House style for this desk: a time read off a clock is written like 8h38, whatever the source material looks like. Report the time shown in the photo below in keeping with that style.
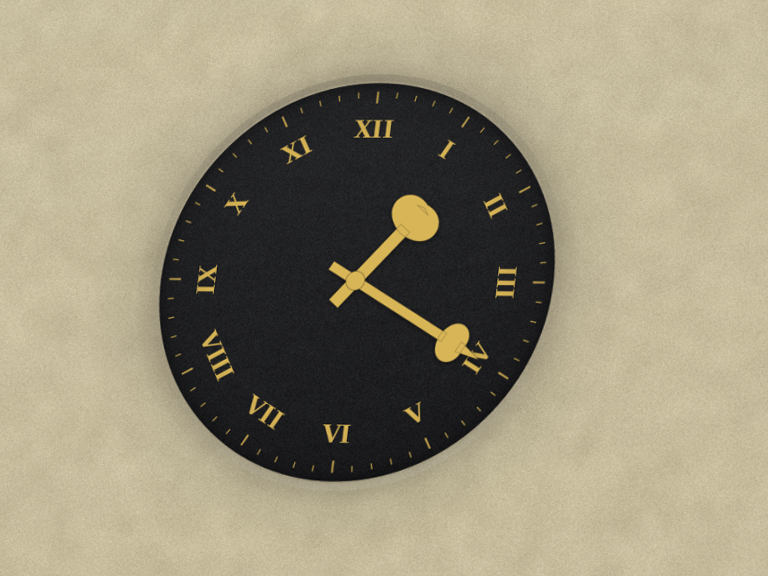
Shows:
1h20
